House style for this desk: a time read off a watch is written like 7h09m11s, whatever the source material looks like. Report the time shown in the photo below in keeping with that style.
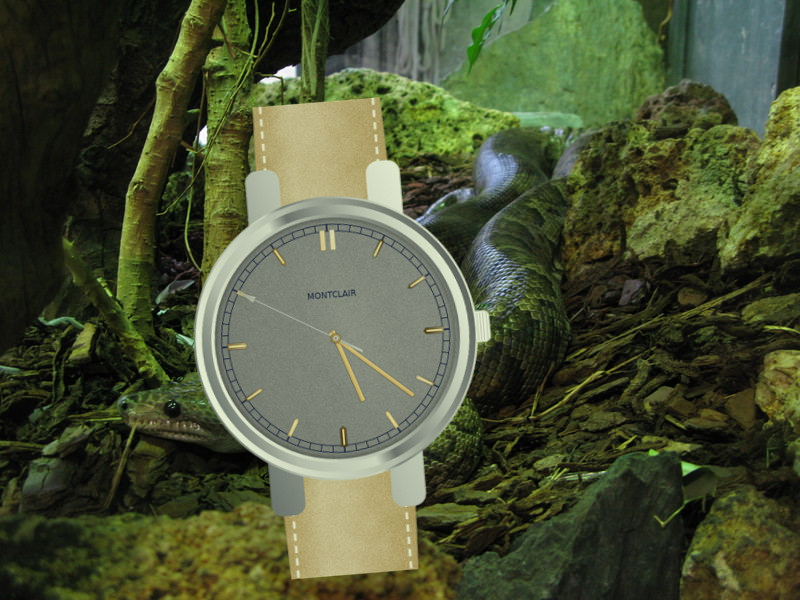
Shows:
5h21m50s
